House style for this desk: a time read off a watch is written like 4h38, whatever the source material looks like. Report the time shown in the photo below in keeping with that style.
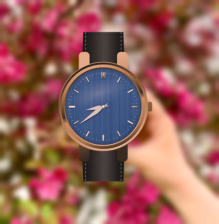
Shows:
8h39
